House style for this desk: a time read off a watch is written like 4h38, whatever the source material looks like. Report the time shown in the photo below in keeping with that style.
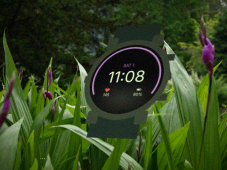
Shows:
11h08
